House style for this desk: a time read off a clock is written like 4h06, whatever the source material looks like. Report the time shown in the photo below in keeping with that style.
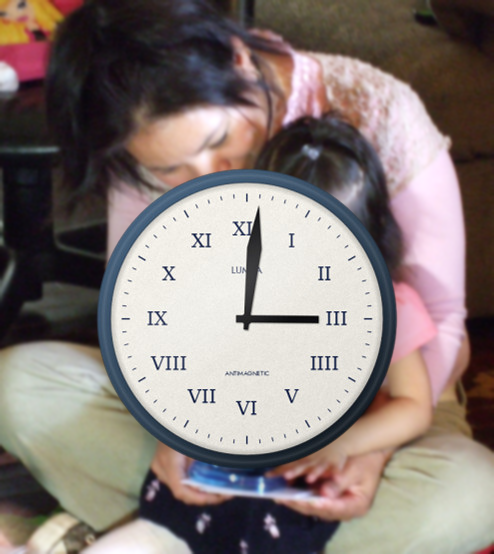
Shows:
3h01
